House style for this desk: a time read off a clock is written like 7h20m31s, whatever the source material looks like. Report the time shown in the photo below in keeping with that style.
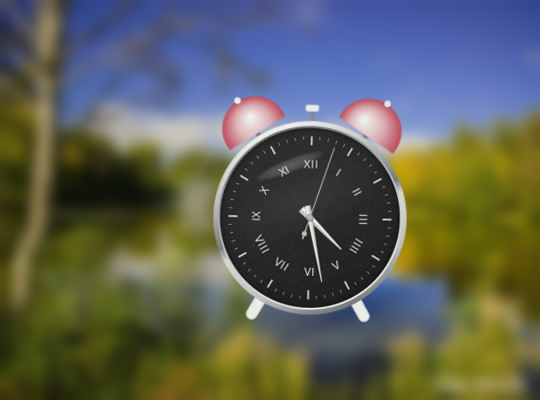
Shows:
4h28m03s
